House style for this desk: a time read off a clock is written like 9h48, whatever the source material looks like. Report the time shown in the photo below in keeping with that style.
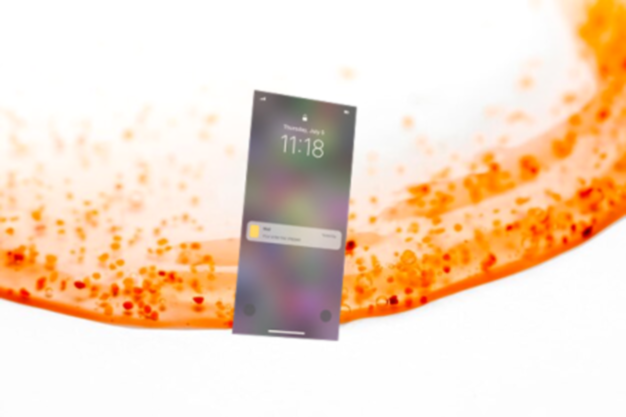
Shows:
11h18
